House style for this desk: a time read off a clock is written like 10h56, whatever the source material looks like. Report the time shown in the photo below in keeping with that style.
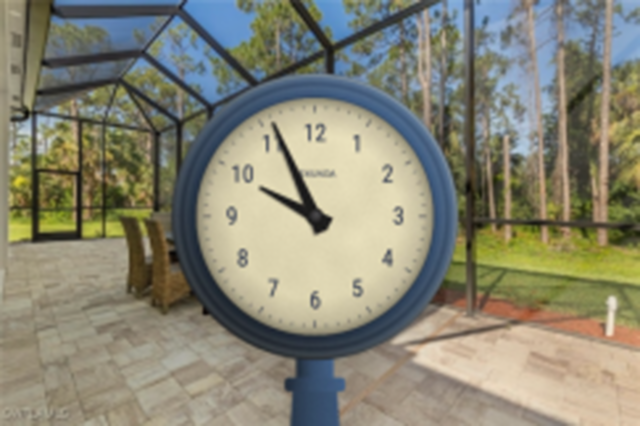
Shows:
9h56
